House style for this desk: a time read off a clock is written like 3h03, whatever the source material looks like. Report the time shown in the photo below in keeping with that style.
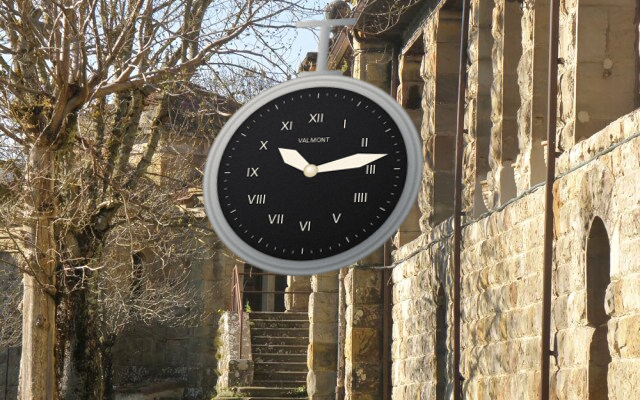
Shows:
10h13
